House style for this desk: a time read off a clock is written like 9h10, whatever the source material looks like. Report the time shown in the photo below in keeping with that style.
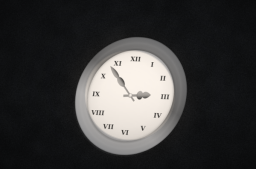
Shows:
2h53
